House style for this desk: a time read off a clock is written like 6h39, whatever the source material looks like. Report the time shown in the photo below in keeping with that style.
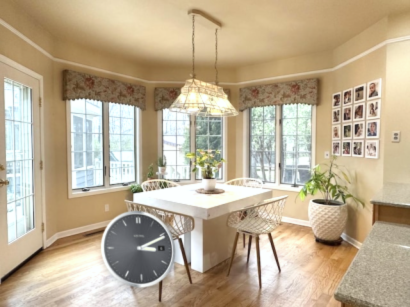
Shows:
3h11
